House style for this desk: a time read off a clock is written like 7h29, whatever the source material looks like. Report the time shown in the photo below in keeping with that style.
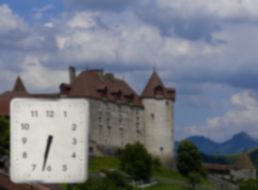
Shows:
6h32
